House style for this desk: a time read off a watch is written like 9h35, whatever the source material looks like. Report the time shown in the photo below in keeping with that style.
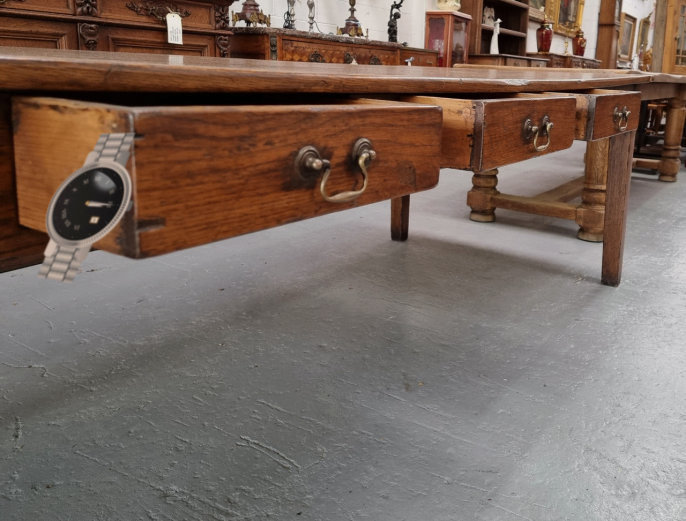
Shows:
3h15
